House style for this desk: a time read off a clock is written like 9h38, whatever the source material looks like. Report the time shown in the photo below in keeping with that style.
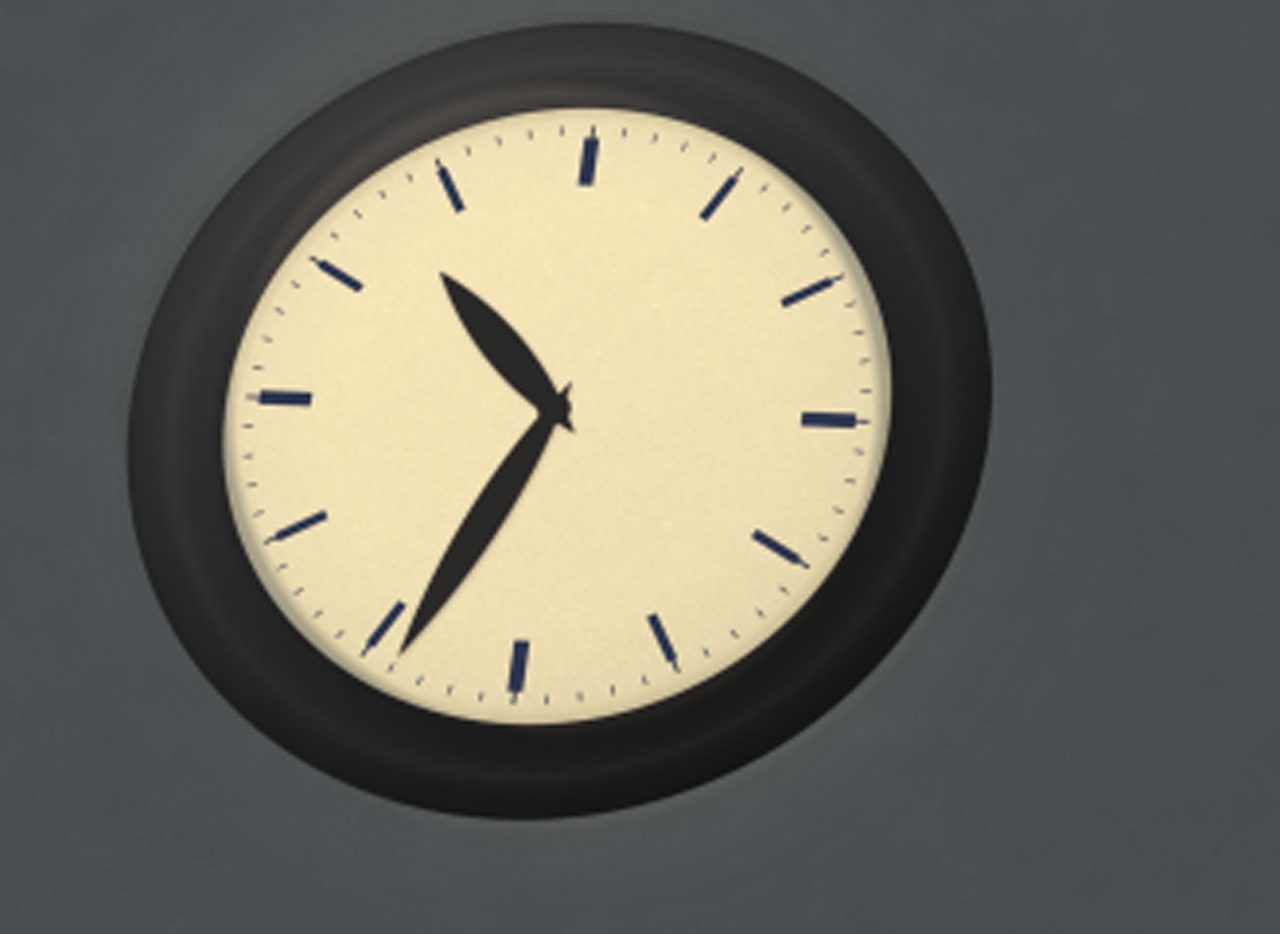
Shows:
10h34
